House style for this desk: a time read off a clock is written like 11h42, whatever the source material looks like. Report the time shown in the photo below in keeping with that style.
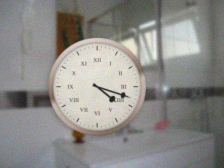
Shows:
4h18
